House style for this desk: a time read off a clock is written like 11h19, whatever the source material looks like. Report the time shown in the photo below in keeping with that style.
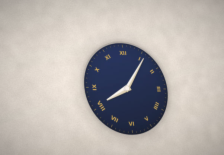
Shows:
8h06
